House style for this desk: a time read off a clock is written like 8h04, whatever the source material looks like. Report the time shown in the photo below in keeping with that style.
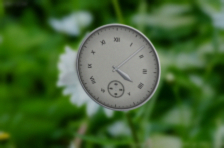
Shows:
4h08
